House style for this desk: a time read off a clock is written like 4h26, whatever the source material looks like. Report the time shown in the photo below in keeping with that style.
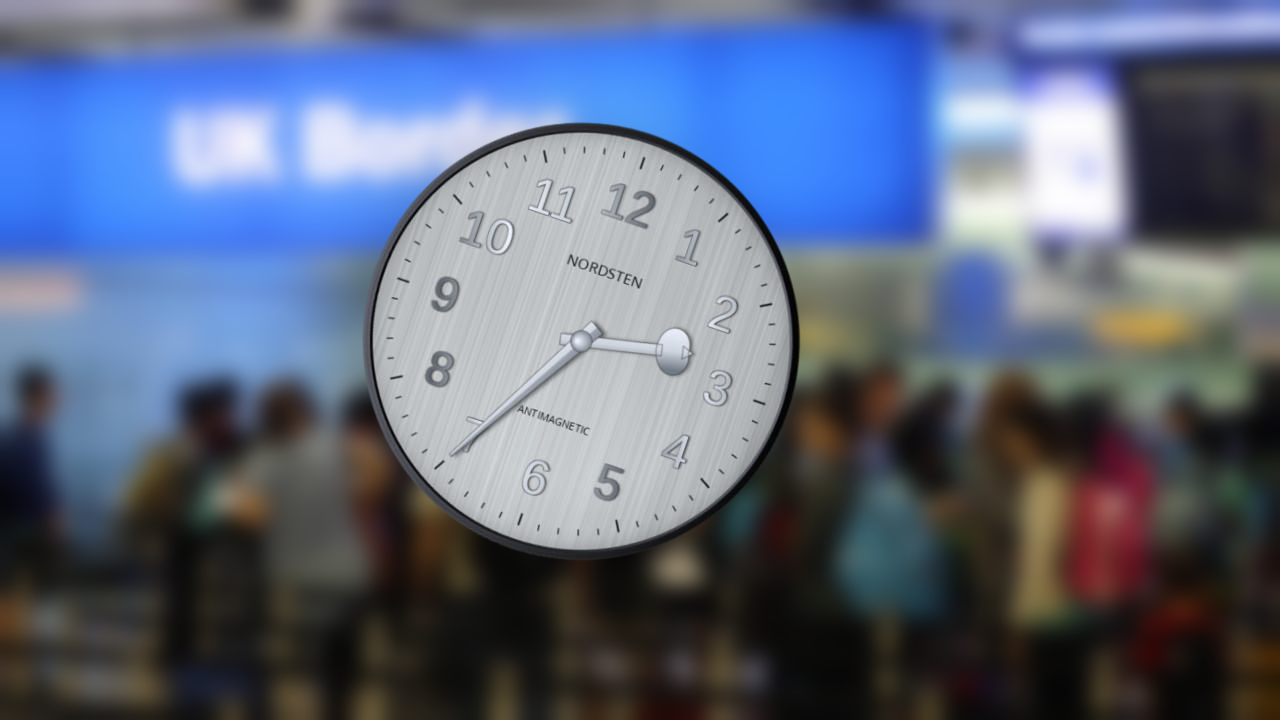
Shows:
2h35
